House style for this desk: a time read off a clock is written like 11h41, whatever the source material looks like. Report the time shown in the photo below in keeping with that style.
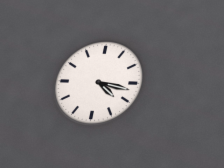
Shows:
4h17
